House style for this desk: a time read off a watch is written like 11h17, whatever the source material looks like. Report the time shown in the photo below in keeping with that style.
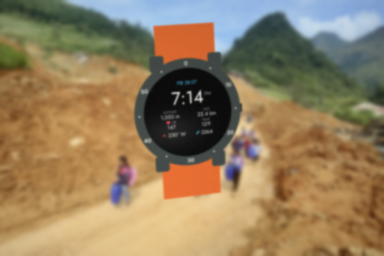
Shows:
7h14
